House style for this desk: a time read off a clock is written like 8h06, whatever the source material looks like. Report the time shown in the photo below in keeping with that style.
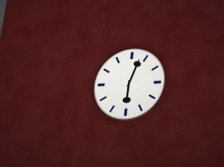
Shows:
6h03
